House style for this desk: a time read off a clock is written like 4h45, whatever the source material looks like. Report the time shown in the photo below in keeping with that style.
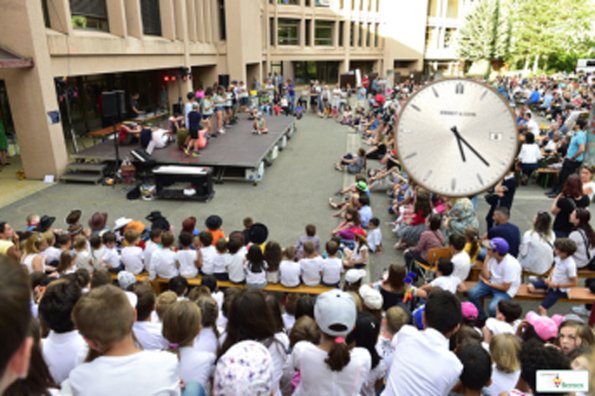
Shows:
5h22
